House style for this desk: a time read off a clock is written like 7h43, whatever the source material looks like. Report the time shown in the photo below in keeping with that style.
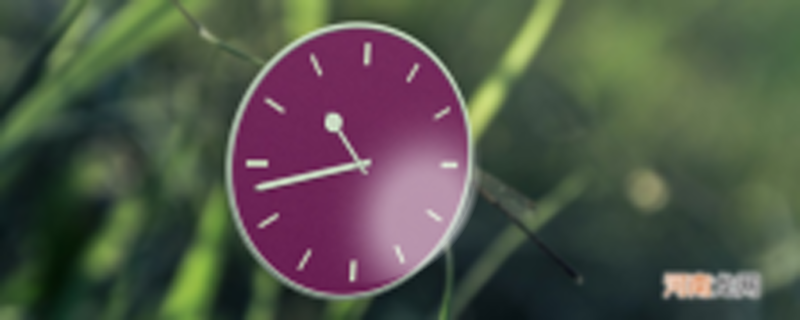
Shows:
10h43
